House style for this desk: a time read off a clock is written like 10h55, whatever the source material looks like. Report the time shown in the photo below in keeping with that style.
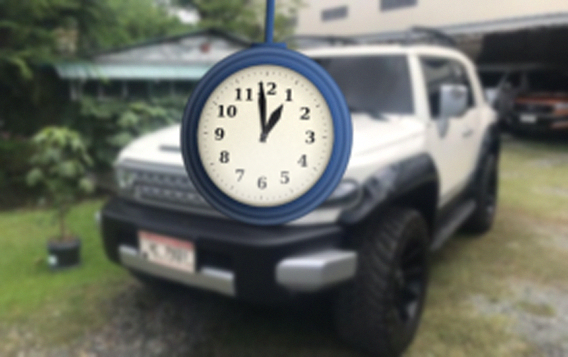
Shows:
12h59
